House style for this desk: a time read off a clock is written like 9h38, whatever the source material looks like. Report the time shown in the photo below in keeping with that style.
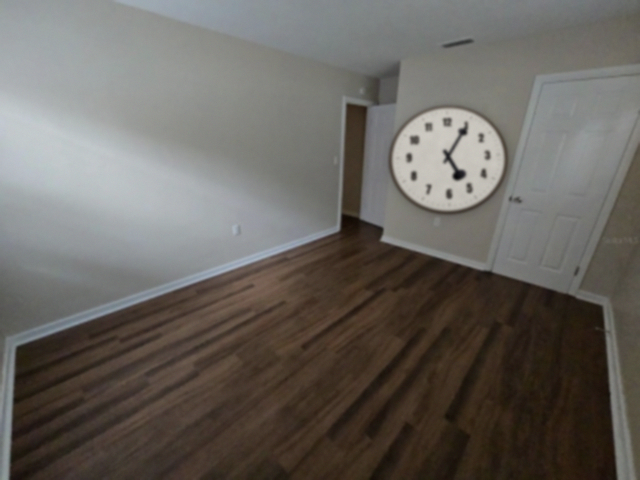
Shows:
5h05
